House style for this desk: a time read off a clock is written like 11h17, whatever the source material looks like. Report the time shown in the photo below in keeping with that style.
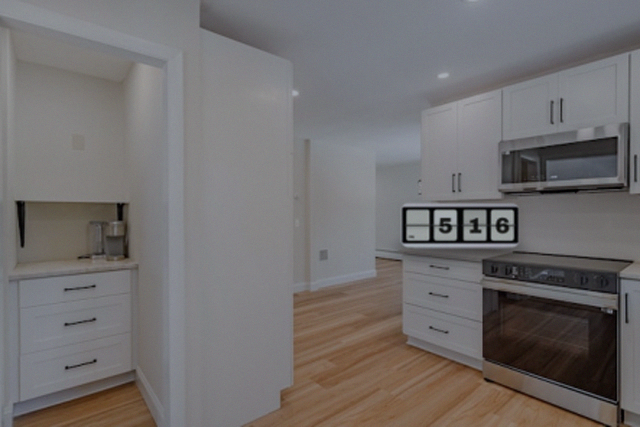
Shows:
5h16
